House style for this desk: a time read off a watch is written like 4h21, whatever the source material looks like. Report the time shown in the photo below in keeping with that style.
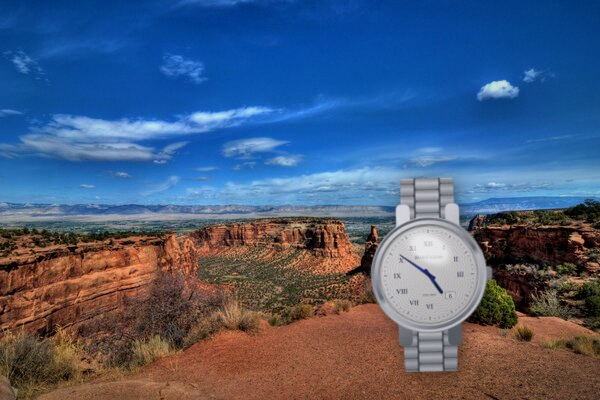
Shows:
4h51
